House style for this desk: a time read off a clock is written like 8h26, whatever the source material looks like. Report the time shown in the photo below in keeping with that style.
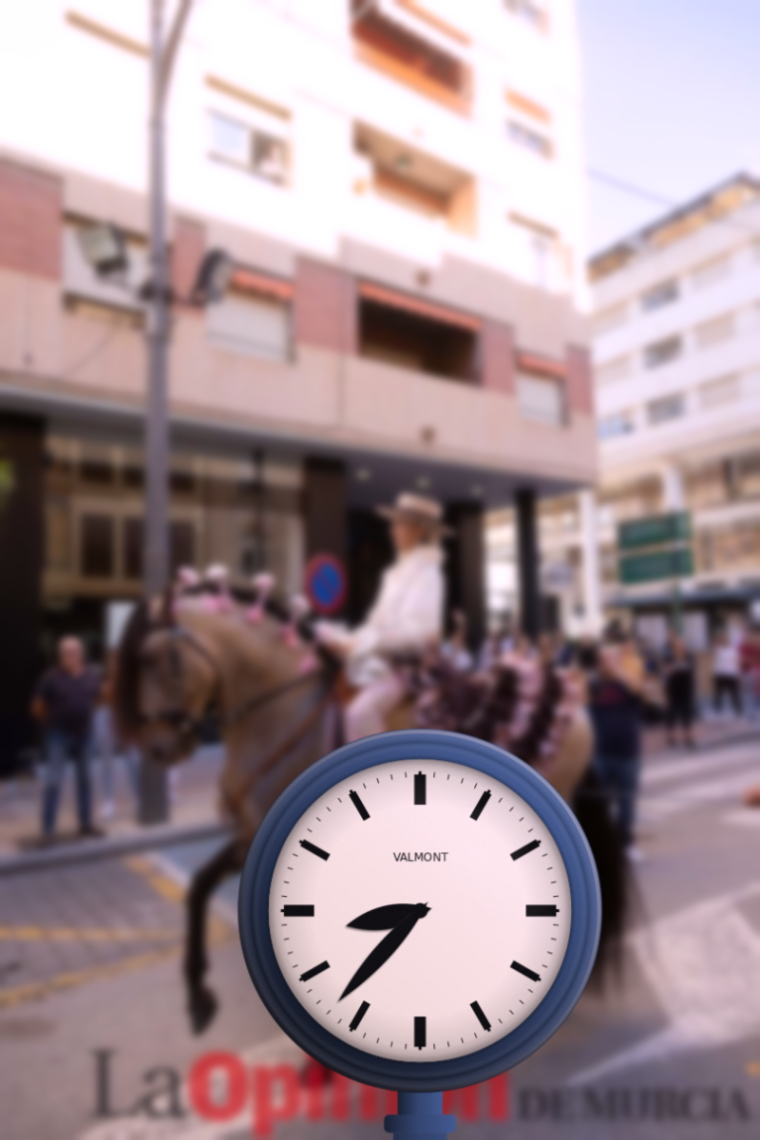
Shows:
8h37
